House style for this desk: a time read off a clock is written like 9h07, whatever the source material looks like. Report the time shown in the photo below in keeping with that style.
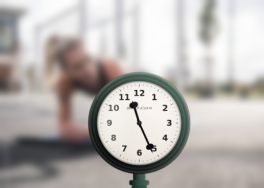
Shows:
11h26
